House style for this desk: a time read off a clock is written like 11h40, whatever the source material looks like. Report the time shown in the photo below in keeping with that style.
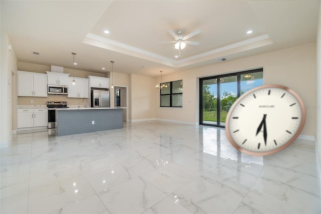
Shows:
6h28
